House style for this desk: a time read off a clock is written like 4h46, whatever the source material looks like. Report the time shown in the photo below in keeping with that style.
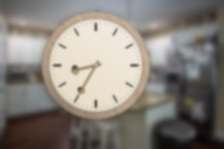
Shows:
8h35
